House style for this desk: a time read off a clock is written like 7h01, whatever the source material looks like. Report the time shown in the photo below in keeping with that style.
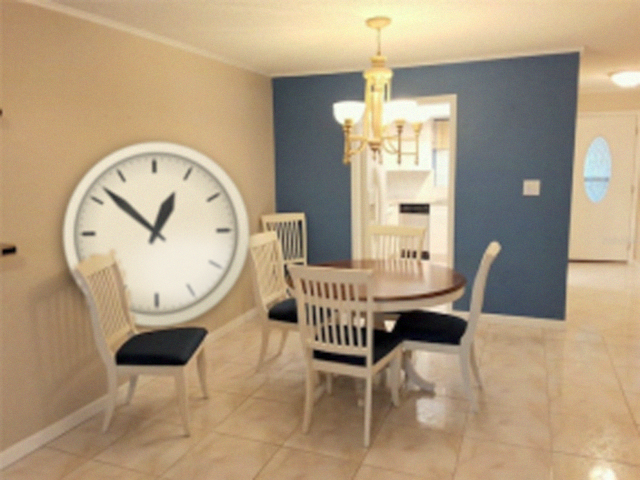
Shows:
12h52
